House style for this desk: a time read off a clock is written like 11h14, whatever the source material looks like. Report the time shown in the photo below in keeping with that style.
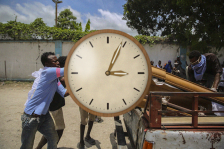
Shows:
3h04
